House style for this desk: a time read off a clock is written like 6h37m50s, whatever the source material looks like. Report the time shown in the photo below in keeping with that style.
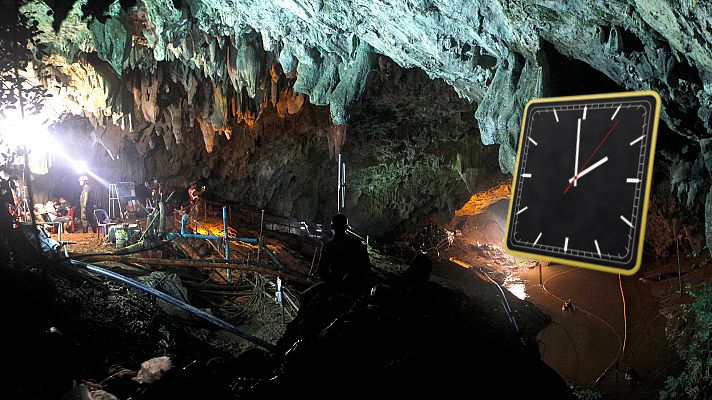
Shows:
1h59m06s
